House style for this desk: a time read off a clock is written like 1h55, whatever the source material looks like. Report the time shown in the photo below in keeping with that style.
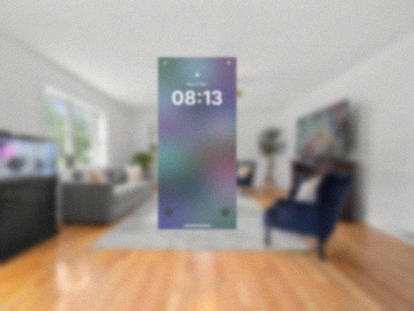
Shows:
8h13
